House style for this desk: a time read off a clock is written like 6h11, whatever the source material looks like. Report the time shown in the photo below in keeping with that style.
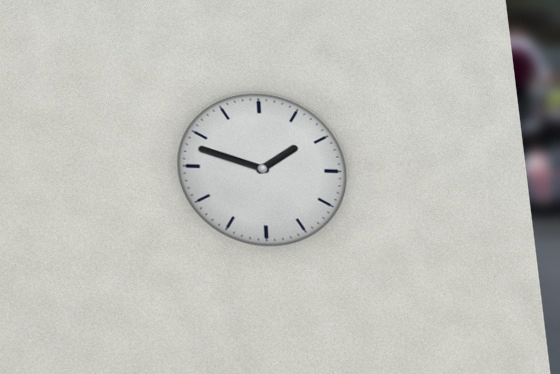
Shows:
1h48
